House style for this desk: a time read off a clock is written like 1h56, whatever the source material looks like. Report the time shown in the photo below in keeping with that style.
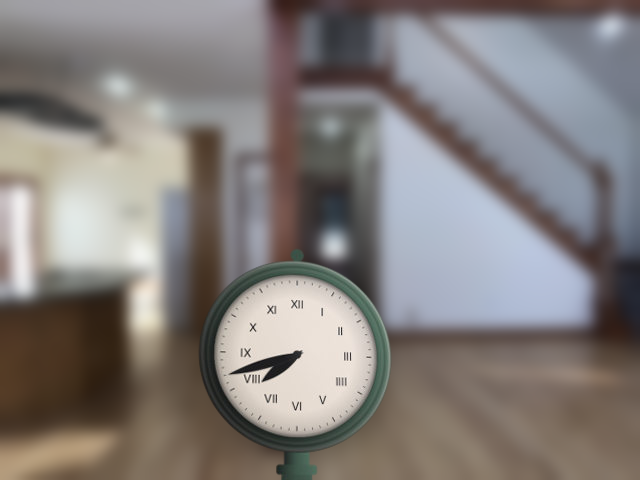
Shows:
7h42
